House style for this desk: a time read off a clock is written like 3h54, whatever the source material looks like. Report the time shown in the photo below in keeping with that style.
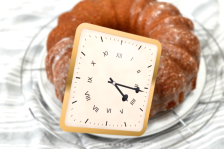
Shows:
4h16
